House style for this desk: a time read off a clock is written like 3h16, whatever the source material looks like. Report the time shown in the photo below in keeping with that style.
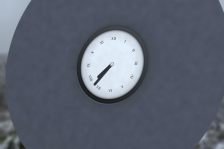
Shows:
7h37
